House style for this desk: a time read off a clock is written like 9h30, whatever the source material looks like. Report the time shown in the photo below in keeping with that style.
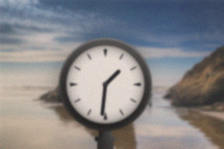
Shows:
1h31
